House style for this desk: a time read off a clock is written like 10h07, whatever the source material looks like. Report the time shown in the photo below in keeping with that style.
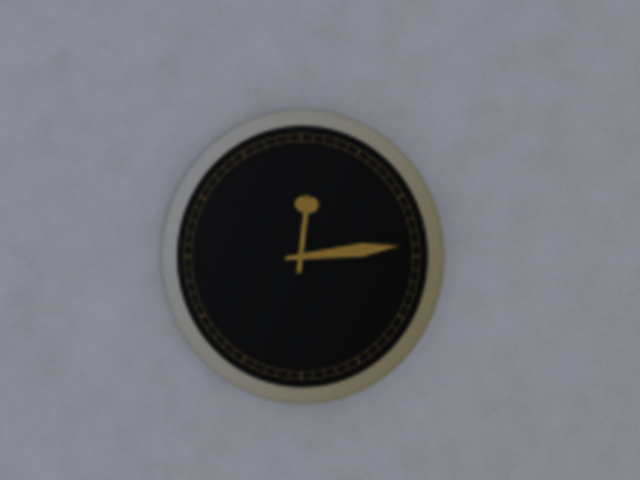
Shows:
12h14
